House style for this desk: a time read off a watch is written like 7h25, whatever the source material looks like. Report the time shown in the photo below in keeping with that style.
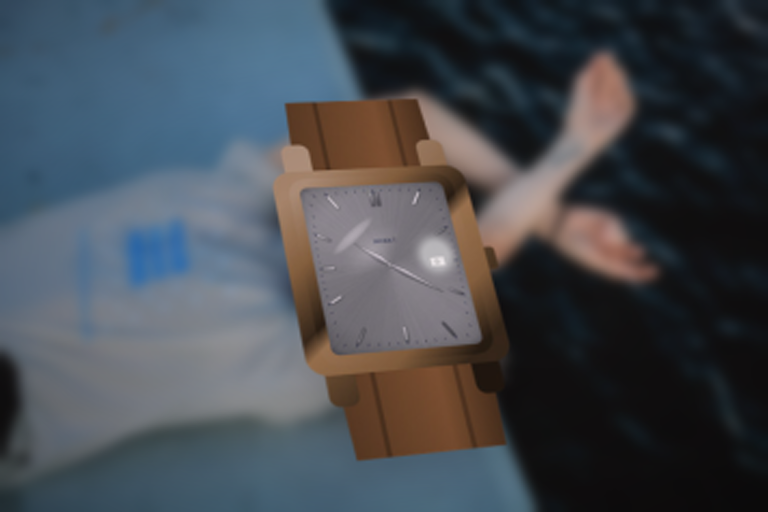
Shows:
10h21
